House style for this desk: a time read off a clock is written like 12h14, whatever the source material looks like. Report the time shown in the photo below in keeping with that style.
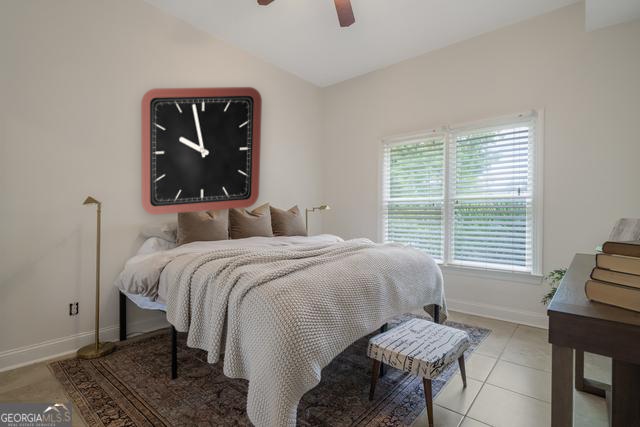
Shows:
9h58
